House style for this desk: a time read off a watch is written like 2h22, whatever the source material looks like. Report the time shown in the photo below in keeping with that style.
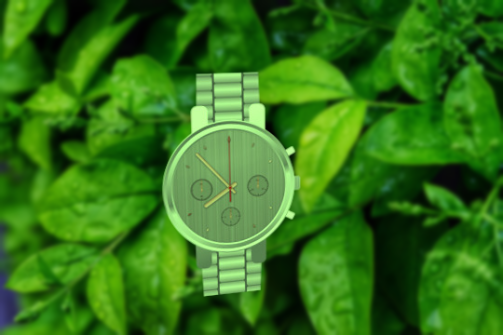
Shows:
7h53
